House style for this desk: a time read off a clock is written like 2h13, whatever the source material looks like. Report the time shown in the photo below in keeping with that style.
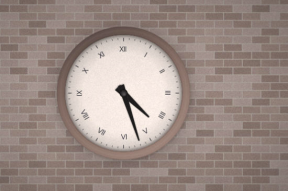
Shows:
4h27
